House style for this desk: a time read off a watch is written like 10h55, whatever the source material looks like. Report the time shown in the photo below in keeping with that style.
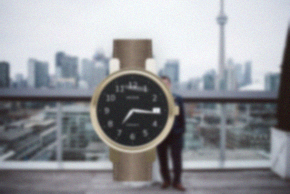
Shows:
7h16
